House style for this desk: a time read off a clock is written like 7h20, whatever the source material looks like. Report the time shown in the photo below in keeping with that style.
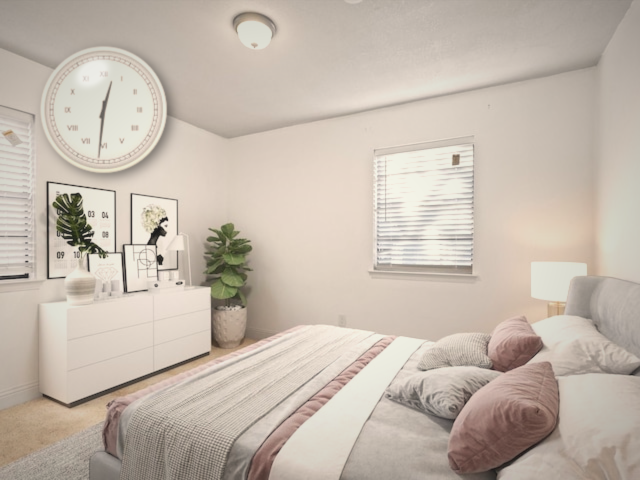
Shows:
12h31
